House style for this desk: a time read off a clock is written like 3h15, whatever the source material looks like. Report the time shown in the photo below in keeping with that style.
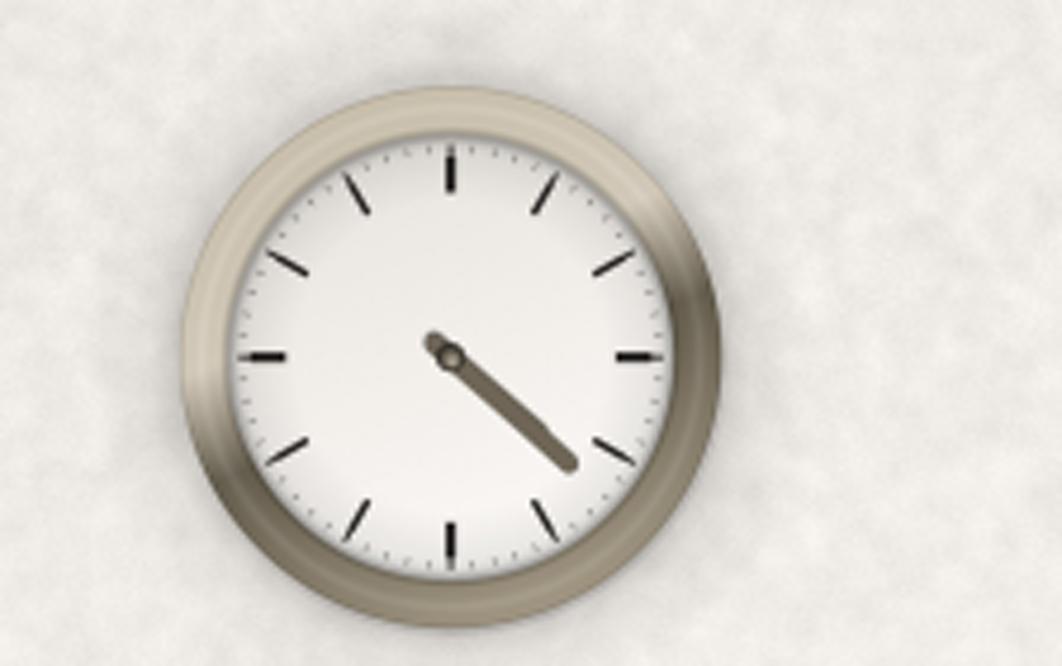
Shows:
4h22
